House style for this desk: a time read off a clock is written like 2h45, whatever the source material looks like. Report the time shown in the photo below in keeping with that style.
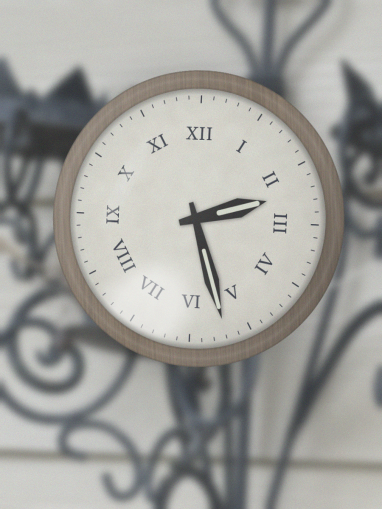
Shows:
2h27
